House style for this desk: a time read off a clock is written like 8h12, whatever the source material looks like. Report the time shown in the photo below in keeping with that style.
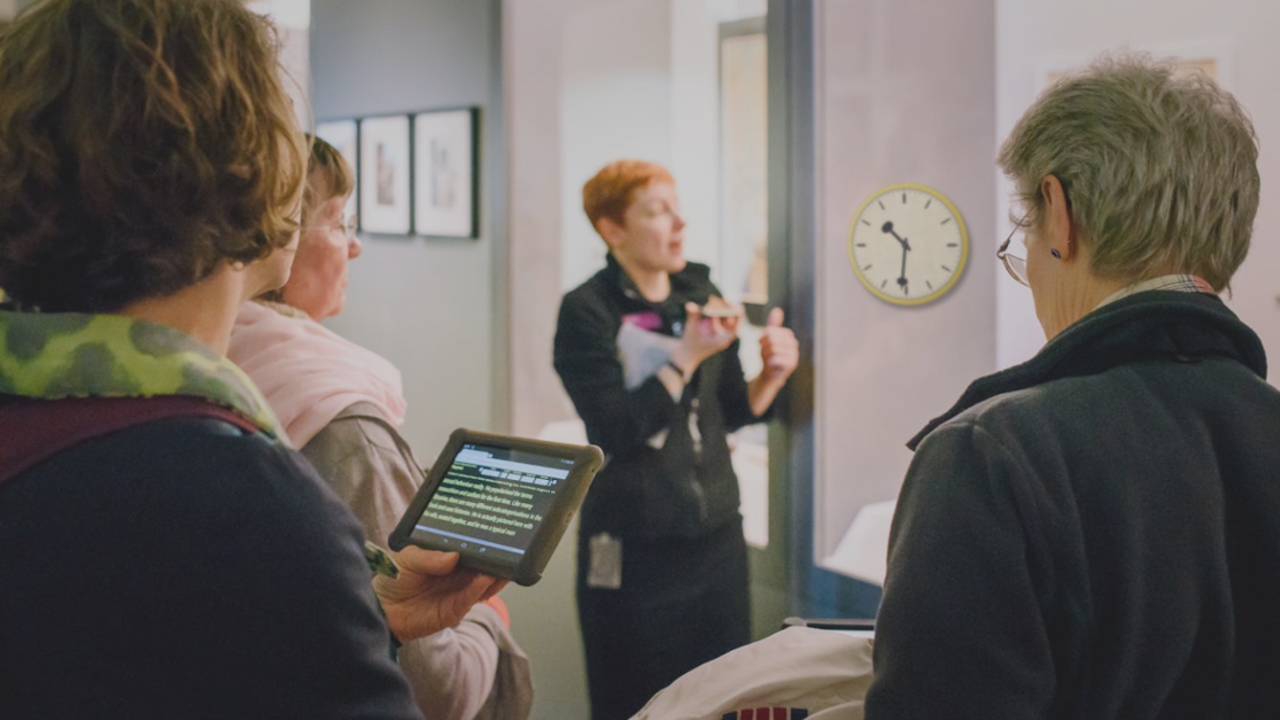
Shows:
10h31
